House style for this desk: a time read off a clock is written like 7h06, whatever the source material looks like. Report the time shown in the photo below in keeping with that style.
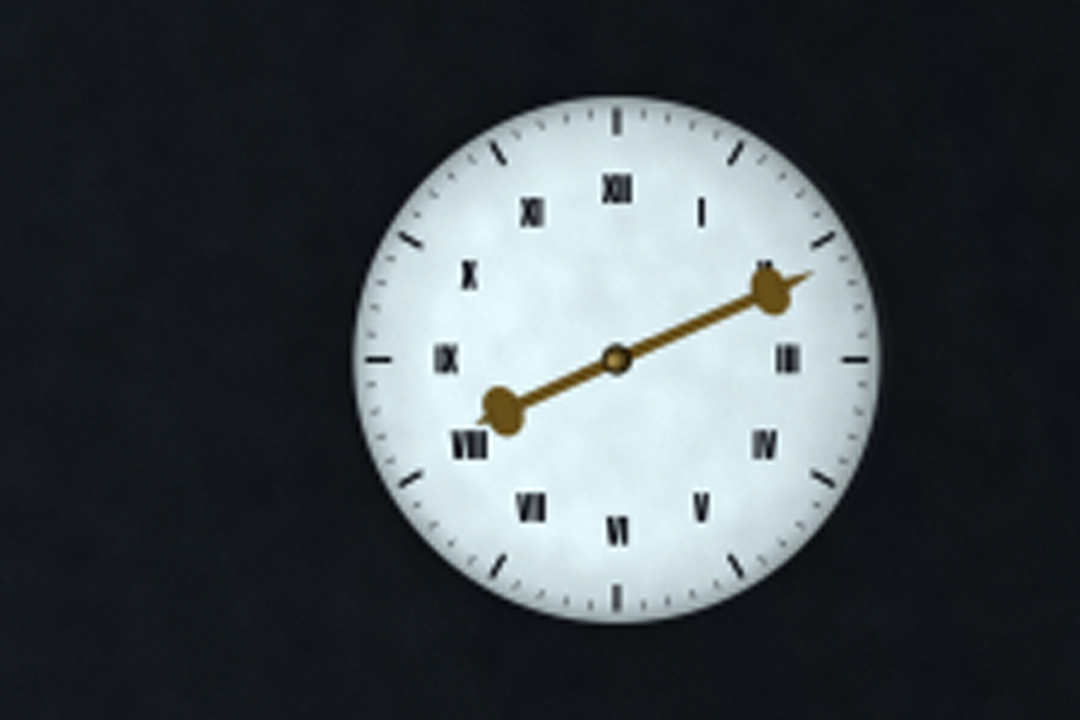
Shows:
8h11
